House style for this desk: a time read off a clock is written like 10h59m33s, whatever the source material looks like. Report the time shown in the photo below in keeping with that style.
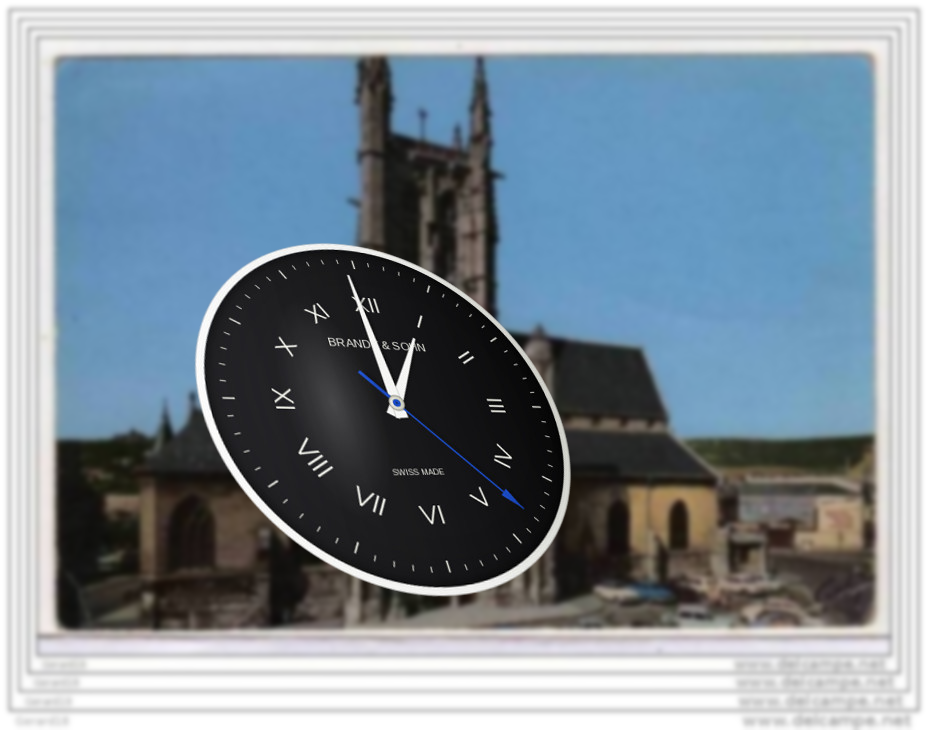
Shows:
12h59m23s
